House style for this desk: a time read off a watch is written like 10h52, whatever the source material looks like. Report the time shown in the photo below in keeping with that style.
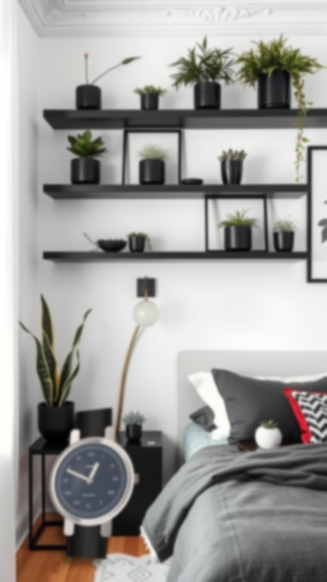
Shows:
12h49
